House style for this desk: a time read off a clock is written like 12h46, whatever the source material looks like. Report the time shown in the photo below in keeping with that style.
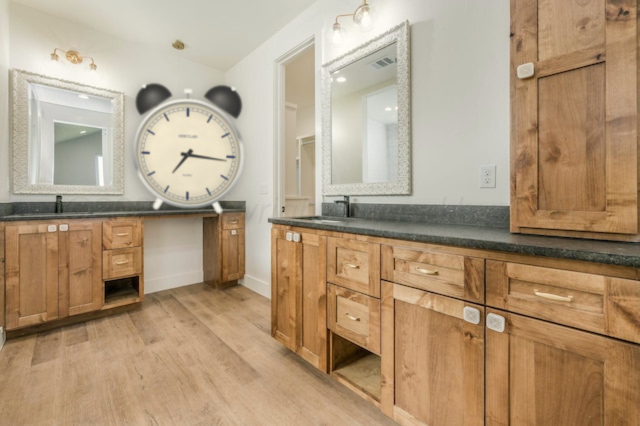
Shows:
7h16
